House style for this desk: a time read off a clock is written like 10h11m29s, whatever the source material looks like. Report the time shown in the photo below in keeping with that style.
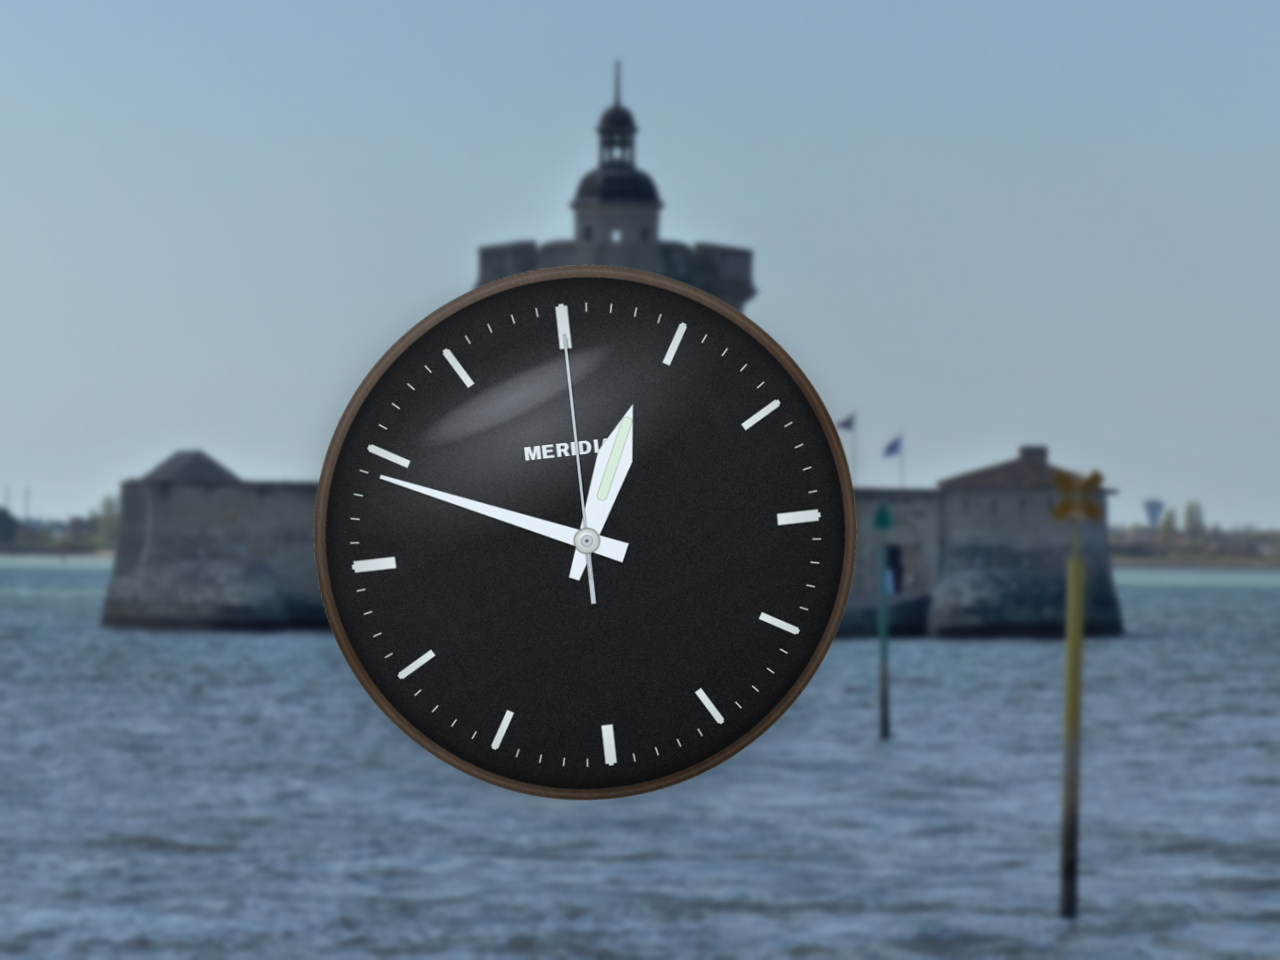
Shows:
12h49m00s
